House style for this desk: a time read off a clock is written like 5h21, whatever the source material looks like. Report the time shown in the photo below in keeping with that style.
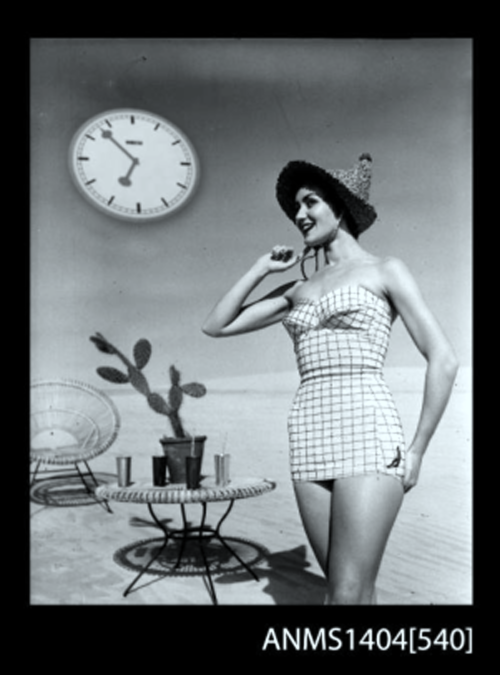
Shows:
6h53
